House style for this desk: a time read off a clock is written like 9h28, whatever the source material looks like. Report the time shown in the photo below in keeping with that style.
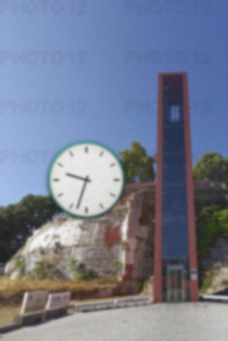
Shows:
9h33
